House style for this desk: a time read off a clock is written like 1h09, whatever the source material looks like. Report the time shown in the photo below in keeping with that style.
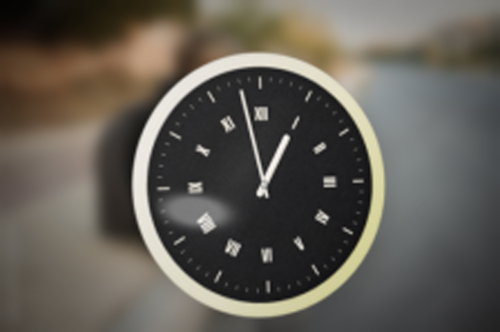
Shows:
12h58
